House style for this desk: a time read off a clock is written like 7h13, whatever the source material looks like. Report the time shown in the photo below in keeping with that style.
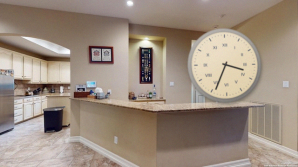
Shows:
3h34
